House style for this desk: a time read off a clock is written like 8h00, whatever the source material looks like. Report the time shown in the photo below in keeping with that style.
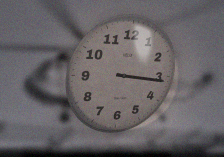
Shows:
3h16
